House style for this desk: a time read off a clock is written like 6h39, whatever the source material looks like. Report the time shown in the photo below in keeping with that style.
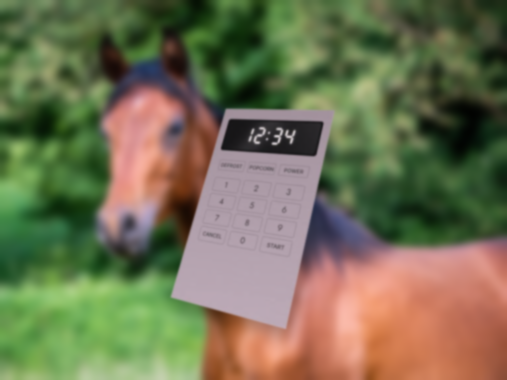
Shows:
12h34
